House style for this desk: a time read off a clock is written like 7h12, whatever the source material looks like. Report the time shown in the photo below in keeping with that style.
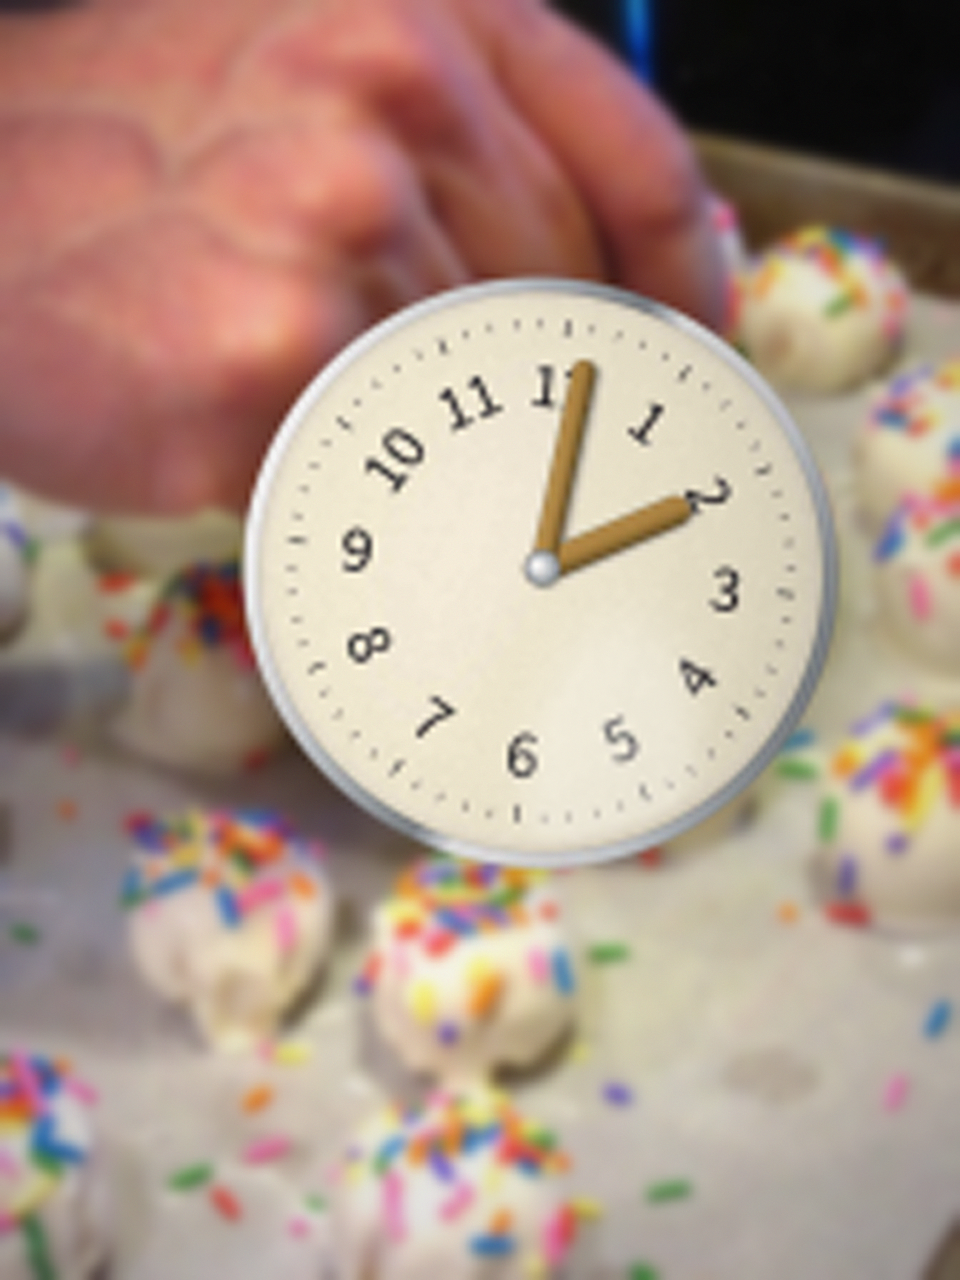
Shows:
2h01
